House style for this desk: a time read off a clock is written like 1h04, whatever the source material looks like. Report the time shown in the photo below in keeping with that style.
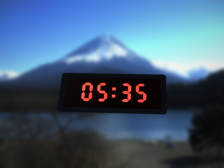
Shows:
5h35
